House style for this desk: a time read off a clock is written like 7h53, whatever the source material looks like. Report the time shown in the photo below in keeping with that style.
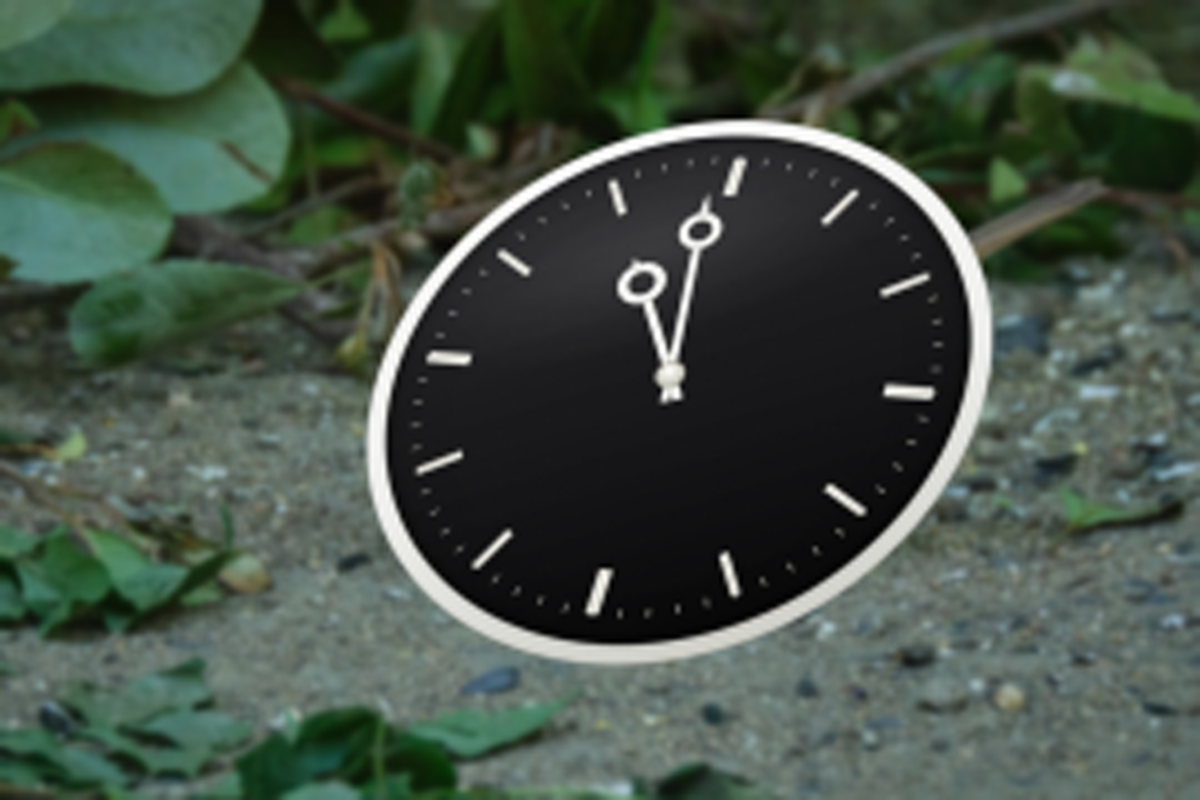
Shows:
10h59
